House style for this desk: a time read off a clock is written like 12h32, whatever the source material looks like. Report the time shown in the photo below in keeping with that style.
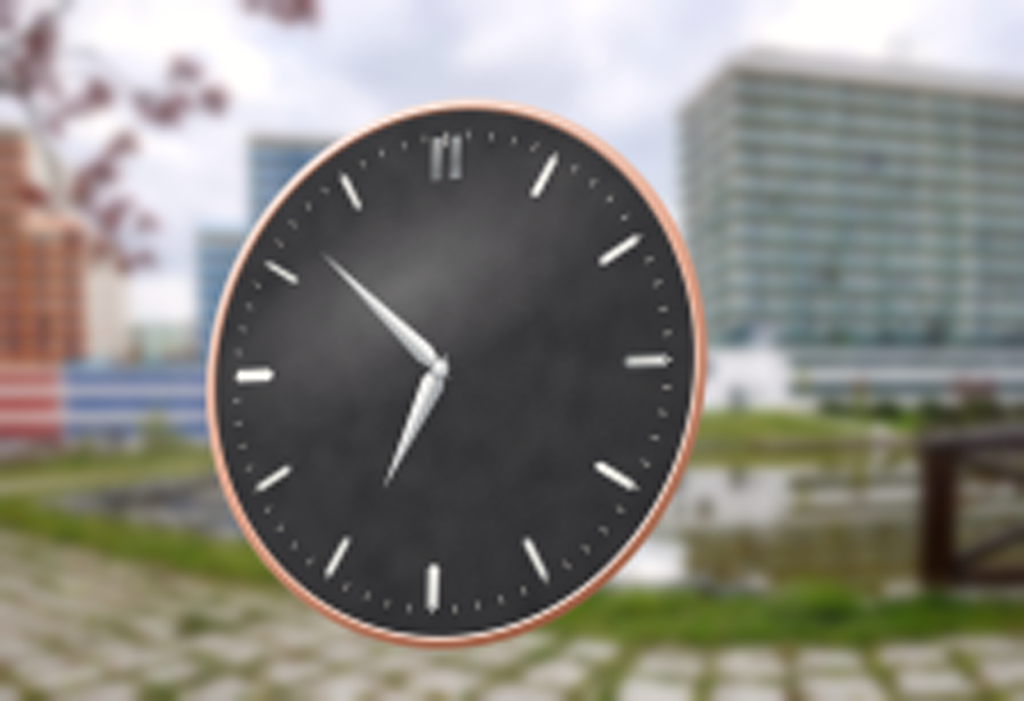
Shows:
6h52
